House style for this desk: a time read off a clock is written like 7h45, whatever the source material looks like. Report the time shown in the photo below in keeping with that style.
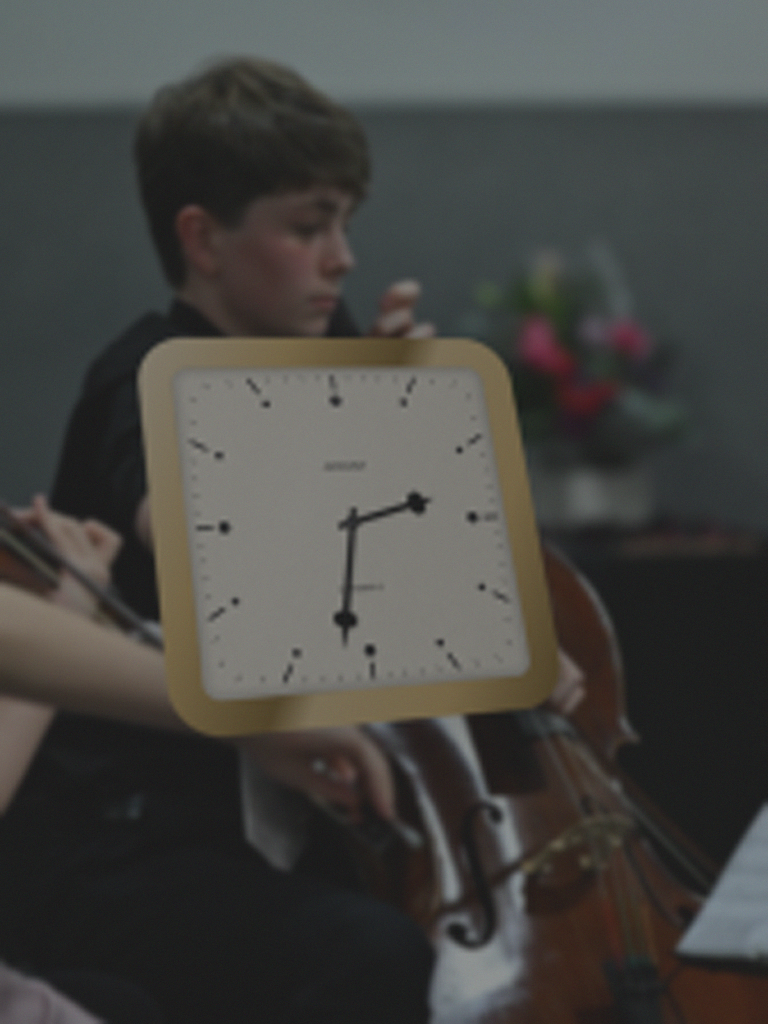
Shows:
2h32
